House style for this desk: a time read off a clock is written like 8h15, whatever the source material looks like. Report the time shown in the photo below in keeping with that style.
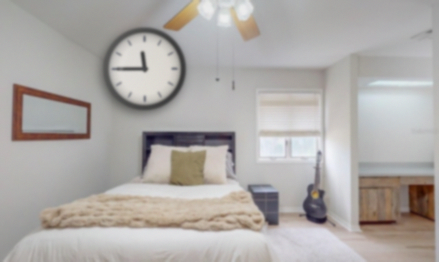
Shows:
11h45
